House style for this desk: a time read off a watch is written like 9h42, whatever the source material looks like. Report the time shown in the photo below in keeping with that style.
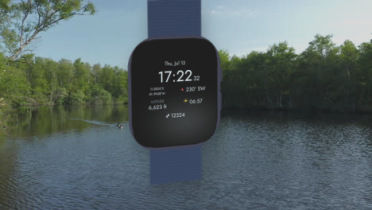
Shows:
17h22
